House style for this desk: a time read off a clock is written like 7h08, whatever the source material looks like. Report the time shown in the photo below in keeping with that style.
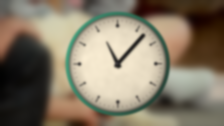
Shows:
11h07
